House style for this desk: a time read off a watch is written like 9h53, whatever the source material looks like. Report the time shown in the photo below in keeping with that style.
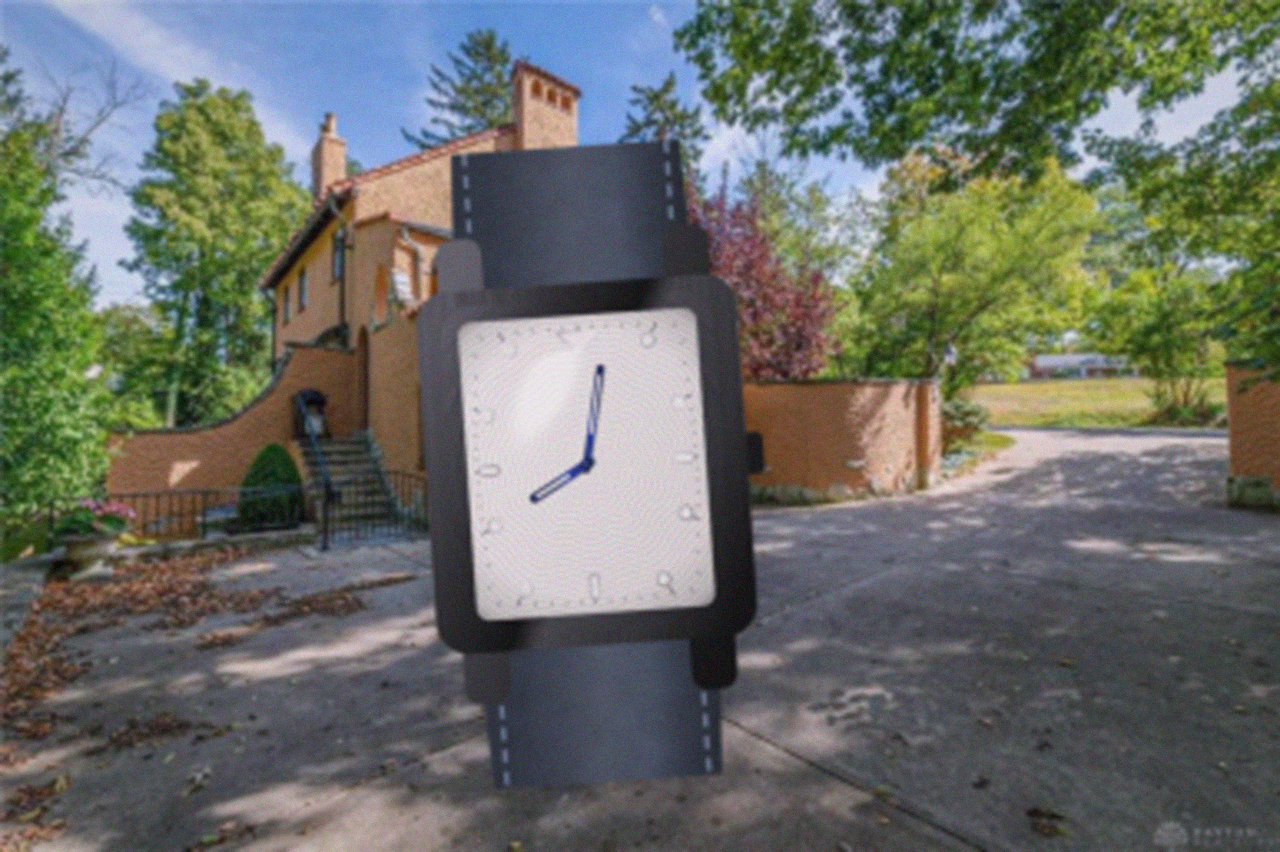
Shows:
8h02
